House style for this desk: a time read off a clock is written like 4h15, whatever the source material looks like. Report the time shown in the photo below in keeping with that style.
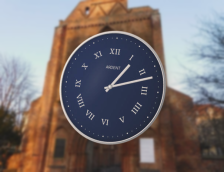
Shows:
1h12
